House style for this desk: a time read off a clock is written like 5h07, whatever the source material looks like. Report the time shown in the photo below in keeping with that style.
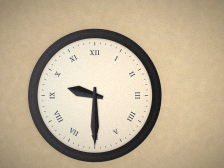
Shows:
9h30
